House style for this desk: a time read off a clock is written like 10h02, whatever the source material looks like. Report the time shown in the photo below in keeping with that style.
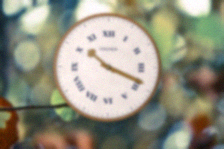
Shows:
10h19
